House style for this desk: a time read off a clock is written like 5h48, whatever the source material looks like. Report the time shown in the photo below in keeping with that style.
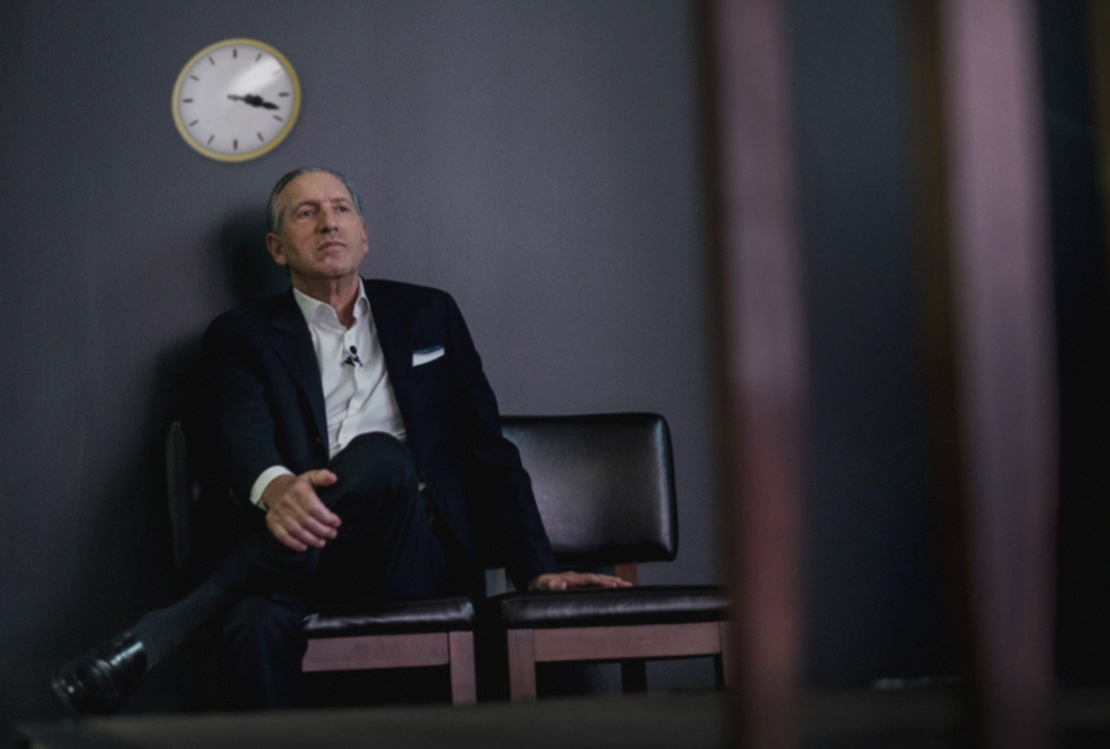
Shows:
3h18
